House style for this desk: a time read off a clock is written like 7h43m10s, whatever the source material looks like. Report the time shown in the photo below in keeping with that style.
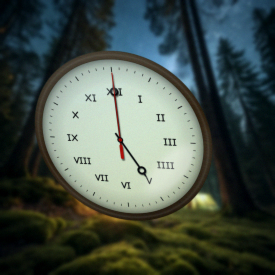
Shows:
5h00m00s
